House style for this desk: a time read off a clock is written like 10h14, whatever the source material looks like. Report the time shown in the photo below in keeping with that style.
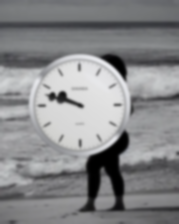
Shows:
9h48
